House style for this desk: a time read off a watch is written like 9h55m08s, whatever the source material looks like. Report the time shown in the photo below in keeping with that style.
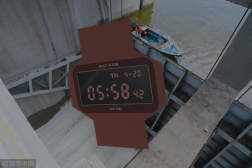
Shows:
5h58m42s
